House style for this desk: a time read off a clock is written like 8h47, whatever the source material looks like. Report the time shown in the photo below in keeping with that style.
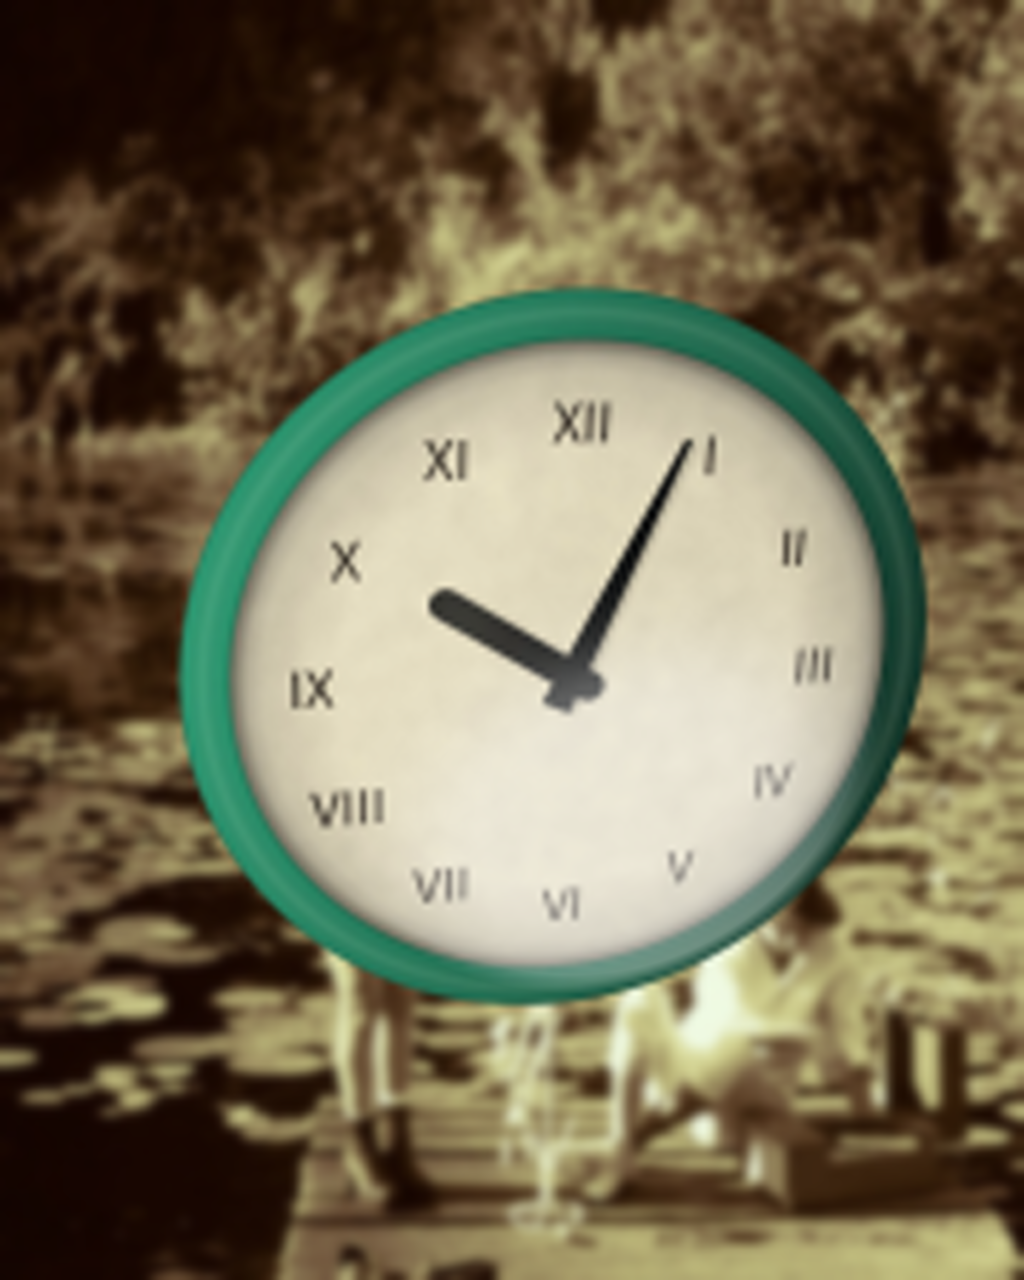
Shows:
10h04
